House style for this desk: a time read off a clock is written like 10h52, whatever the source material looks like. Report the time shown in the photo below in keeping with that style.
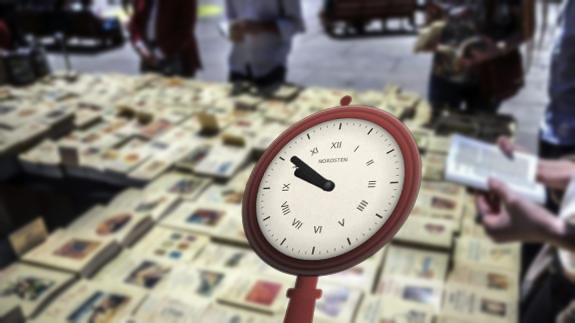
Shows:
9h51
